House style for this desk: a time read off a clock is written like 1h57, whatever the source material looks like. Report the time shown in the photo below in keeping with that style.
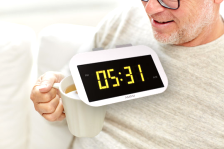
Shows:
5h31
